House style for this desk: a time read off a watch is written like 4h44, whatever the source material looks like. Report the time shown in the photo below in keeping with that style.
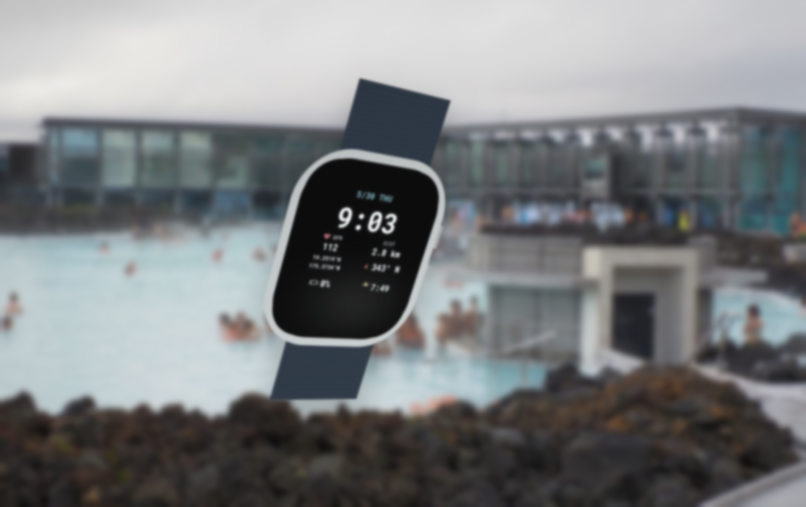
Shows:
9h03
